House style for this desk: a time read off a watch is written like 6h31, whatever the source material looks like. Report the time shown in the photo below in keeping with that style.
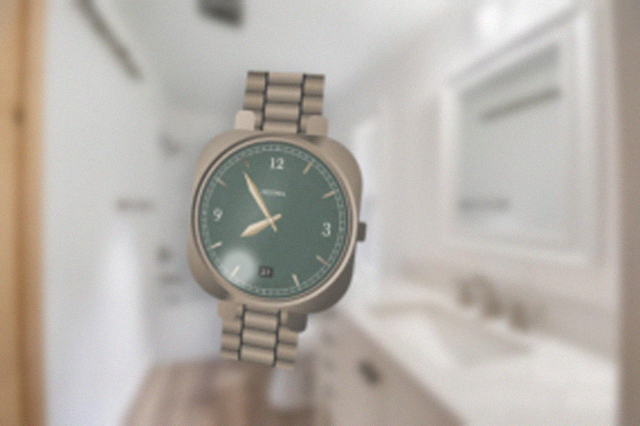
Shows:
7h54
